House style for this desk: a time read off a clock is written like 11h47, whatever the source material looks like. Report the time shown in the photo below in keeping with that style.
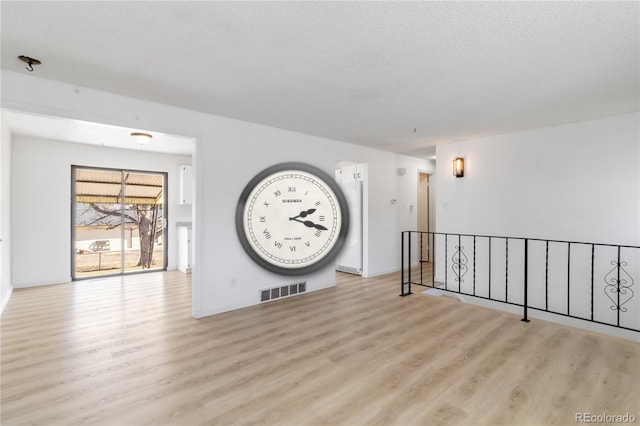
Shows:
2h18
